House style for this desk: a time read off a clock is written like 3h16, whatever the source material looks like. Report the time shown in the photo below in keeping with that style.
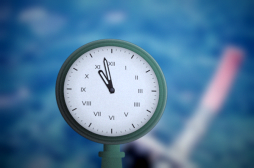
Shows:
10h58
